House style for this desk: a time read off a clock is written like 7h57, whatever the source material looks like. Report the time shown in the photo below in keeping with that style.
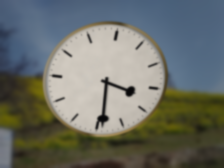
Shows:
3h29
